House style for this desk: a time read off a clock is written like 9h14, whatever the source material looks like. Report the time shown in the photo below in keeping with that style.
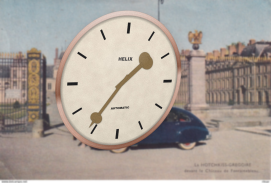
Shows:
1h36
